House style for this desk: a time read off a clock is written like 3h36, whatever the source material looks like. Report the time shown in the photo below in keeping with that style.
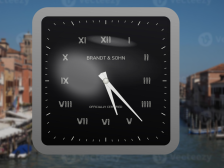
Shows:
5h23
